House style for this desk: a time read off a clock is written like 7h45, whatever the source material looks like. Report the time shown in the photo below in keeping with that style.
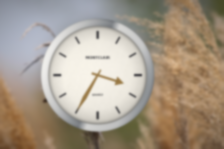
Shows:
3h35
